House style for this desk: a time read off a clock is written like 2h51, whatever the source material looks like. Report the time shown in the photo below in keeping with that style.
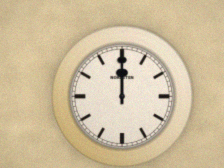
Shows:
12h00
